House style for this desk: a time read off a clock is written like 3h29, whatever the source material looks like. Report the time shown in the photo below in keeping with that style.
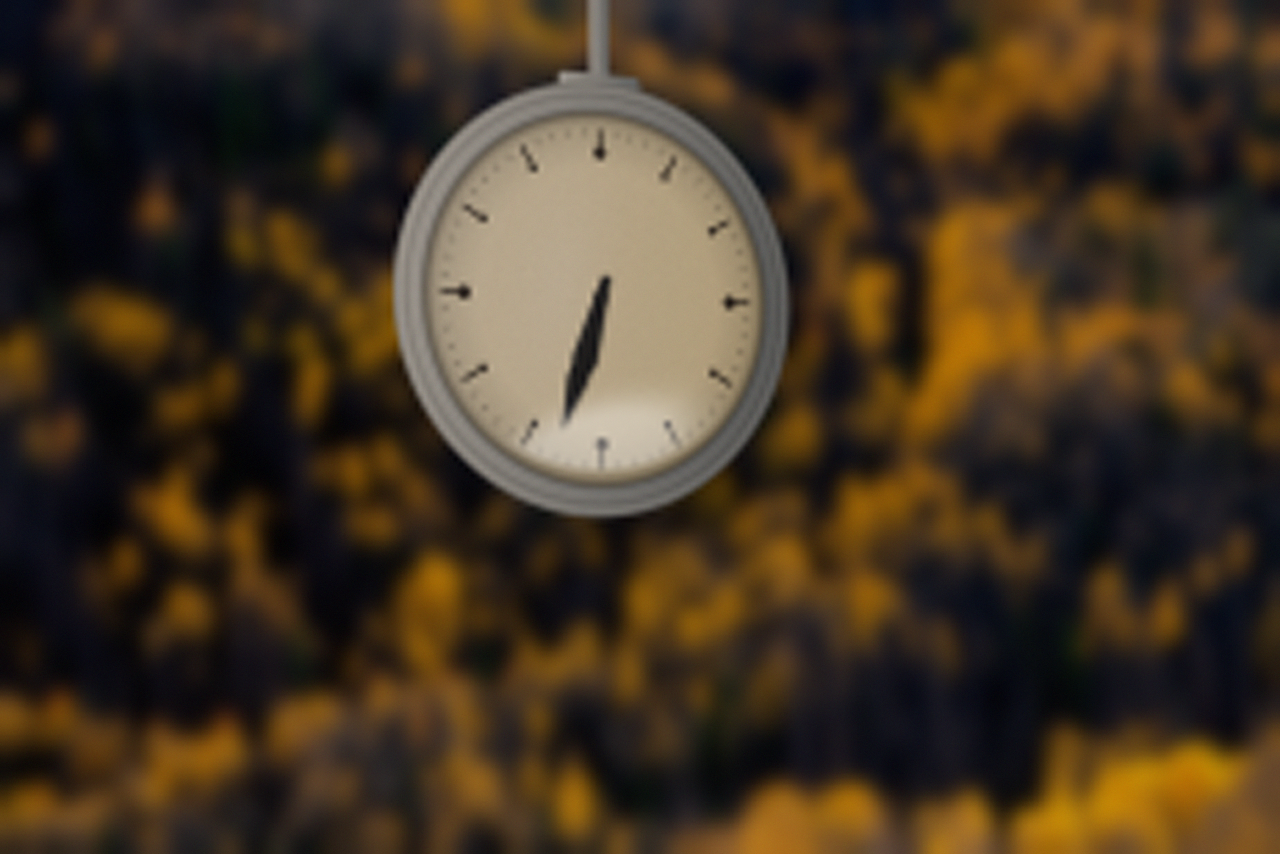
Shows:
6h33
